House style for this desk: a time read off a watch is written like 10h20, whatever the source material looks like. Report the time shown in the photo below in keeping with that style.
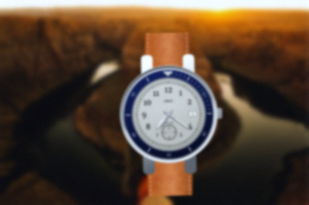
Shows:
7h21
